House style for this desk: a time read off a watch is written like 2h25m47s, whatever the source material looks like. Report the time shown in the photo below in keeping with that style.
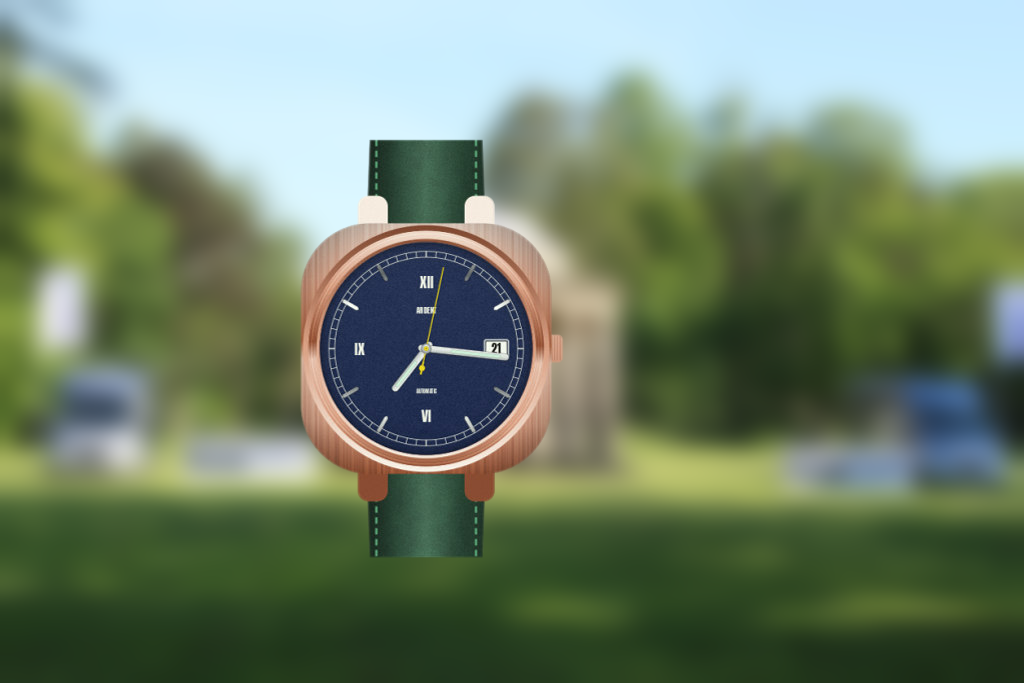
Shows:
7h16m02s
